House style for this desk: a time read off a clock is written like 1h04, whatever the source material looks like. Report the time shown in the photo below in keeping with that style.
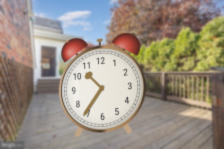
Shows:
10h36
